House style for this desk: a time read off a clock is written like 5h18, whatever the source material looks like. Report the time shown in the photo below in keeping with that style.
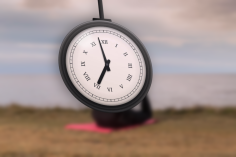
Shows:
6h58
